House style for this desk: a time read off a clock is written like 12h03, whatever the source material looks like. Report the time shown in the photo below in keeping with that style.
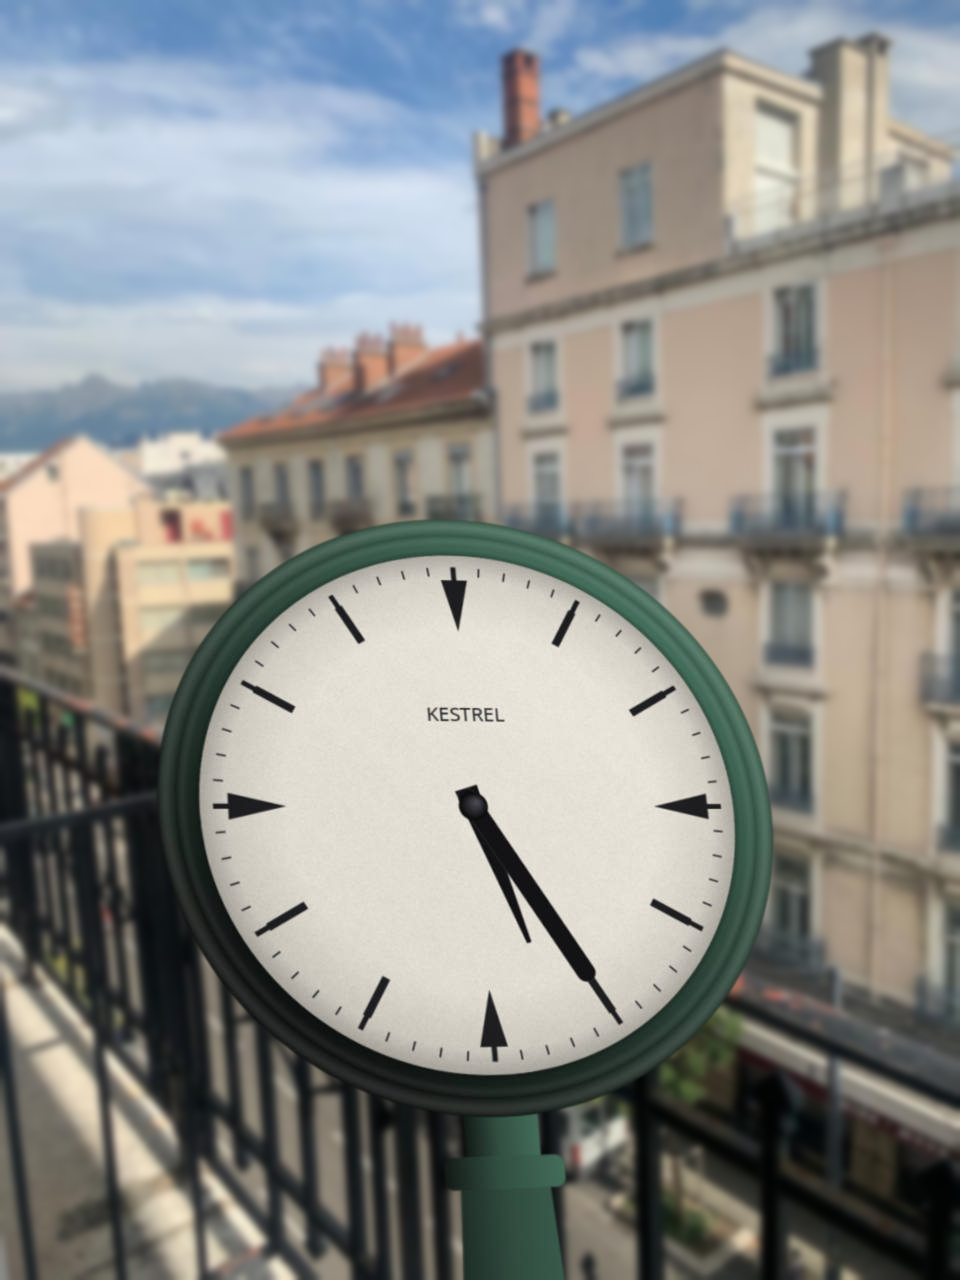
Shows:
5h25
